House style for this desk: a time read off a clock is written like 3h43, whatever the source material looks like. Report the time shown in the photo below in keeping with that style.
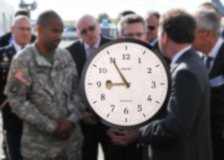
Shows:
8h55
